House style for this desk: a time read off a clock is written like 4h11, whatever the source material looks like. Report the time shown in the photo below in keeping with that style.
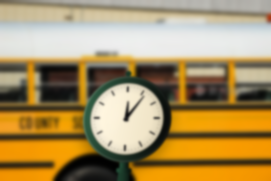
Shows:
12h06
